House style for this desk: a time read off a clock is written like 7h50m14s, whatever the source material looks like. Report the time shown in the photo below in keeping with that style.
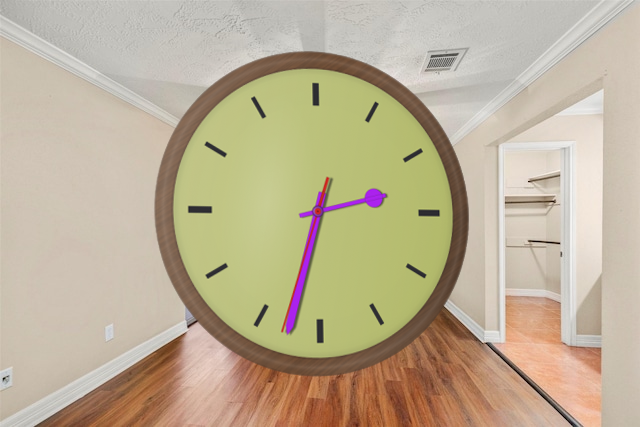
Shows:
2h32m33s
